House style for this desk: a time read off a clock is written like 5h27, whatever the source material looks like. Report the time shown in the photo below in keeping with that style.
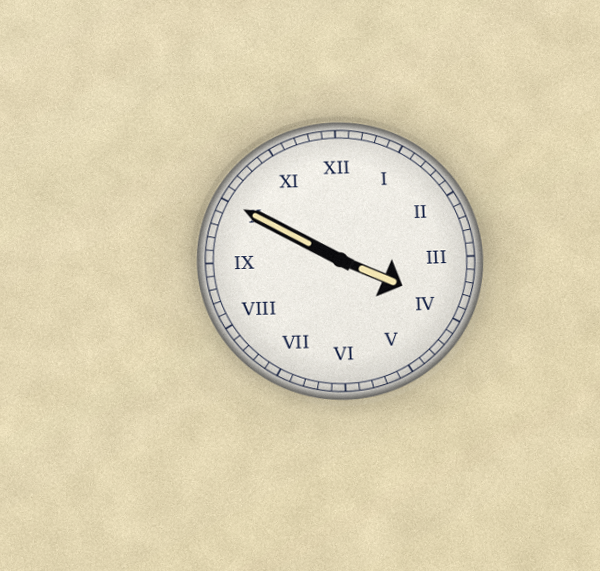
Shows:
3h50
